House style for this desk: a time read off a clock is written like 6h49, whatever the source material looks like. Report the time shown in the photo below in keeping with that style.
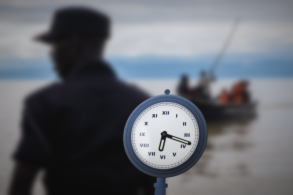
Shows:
6h18
